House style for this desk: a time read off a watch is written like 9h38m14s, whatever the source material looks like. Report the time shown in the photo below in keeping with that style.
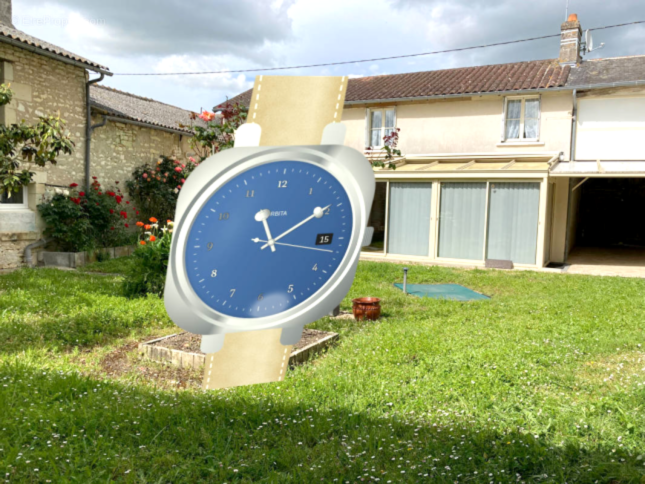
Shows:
11h09m17s
